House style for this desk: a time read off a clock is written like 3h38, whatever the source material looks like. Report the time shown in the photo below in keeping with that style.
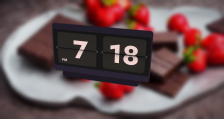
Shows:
7h18
